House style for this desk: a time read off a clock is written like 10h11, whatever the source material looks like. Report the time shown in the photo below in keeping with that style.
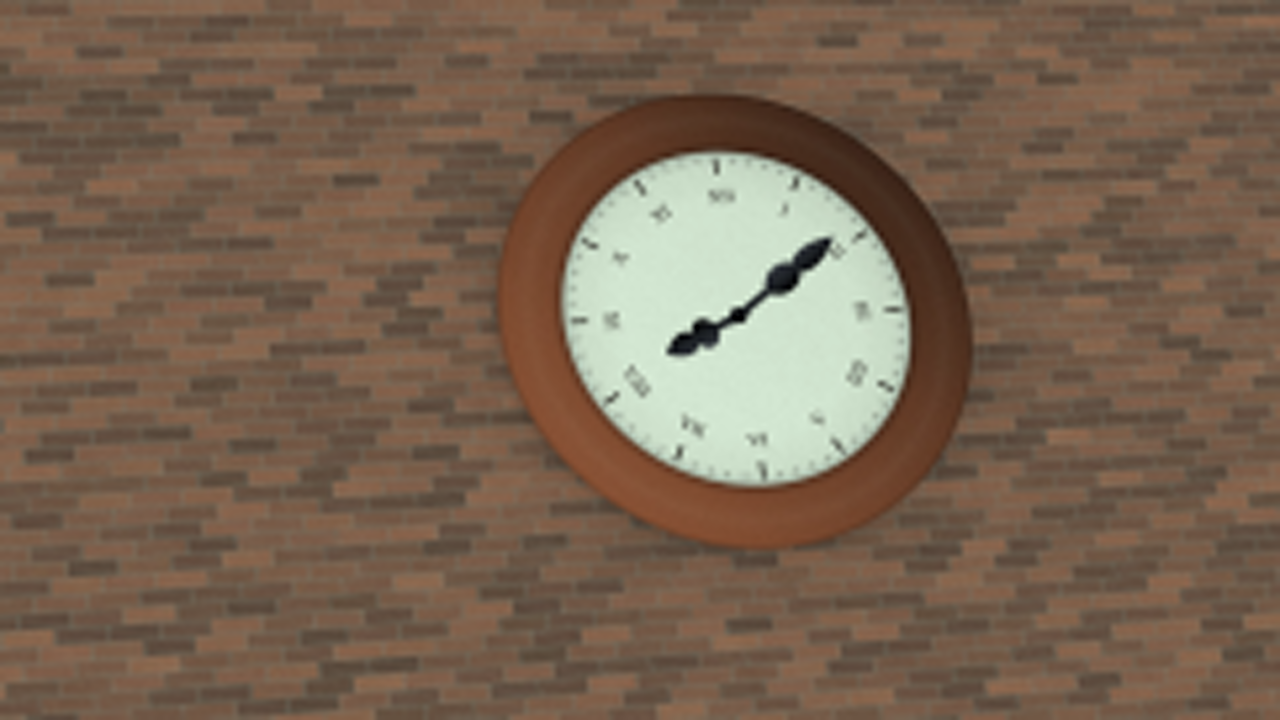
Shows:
8h09
